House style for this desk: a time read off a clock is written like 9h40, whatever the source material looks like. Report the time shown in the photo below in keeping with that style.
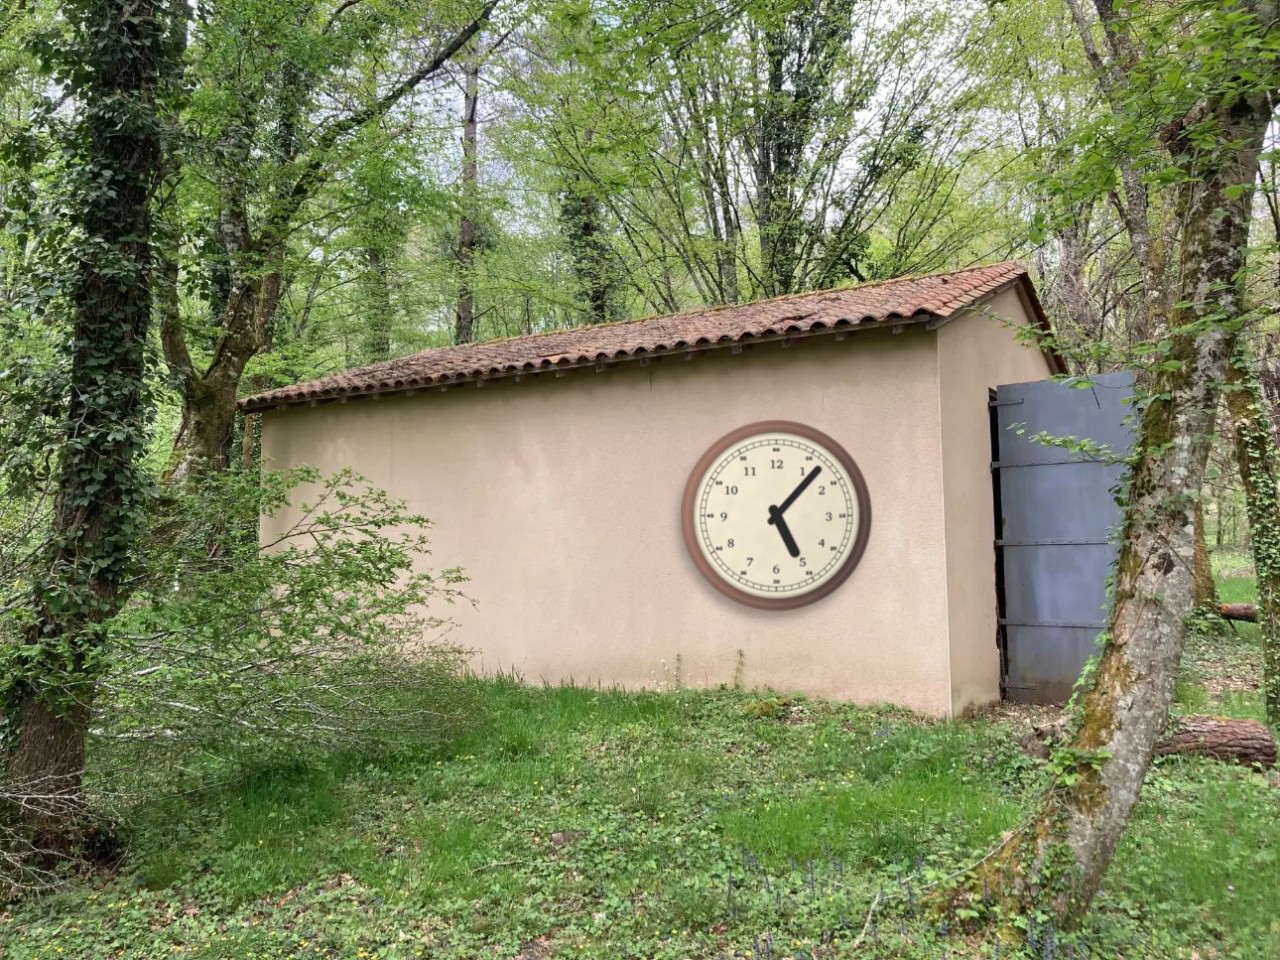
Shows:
5h07
